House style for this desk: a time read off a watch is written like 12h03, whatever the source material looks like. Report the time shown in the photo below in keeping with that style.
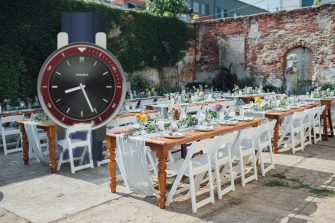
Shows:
8h26
